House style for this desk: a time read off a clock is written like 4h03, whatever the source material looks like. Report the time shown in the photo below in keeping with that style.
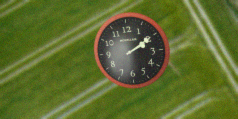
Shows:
2h10
